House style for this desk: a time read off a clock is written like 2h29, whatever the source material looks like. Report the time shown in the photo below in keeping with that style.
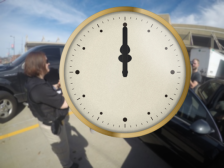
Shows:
12h00
